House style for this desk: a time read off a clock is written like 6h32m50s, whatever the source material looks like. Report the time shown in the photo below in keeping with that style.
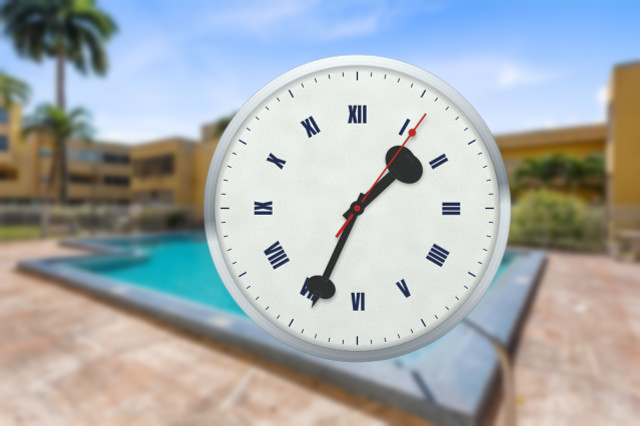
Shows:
1h34m06s
